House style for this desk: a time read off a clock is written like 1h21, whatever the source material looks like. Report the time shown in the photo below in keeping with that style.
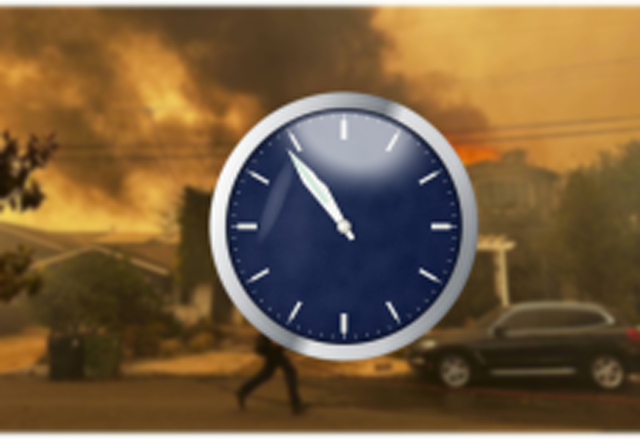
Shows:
10h54
